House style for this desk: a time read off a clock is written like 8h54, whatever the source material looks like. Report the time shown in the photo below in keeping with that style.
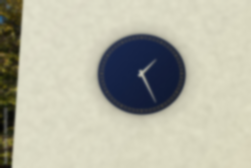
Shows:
1h26
